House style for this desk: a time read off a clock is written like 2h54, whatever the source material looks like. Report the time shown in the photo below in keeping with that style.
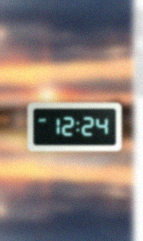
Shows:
12h24
